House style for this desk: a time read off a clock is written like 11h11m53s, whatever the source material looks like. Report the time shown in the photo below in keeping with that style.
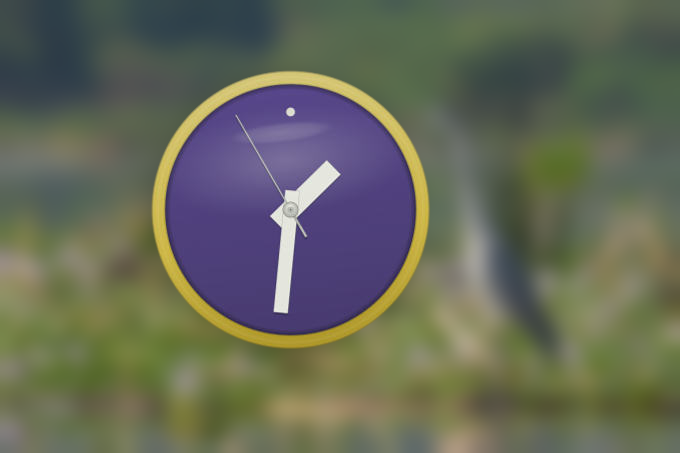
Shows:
1h30m55s
